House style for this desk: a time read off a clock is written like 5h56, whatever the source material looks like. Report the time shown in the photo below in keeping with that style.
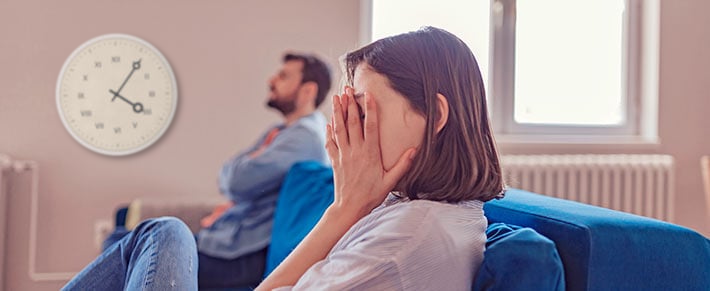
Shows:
4h06
